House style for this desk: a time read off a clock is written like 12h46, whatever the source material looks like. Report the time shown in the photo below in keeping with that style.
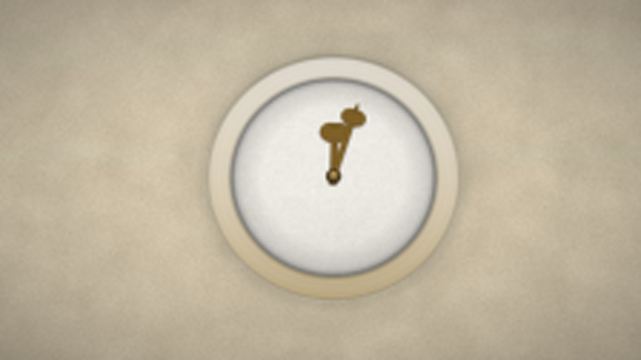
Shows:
12h03
